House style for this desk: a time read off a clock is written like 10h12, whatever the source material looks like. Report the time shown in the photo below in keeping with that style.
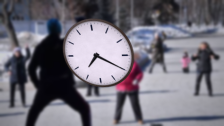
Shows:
7h20
